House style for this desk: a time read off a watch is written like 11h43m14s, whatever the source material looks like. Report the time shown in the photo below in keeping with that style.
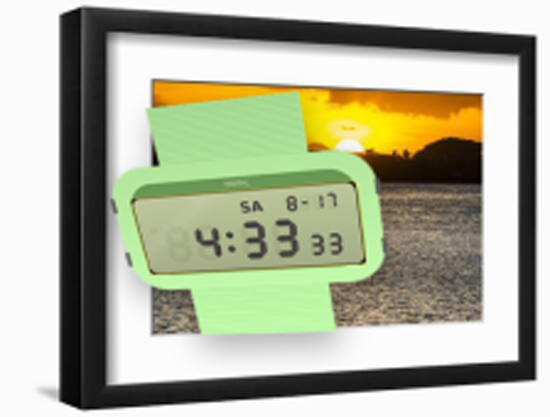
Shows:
4h33m33s
